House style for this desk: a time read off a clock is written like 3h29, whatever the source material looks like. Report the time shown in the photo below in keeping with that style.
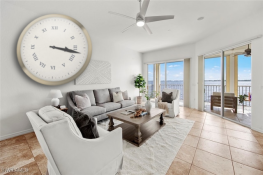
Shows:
3h17
